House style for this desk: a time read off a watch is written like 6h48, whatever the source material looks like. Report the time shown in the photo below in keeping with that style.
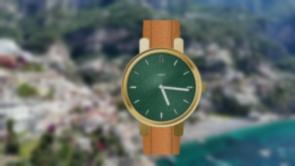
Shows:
5h16
